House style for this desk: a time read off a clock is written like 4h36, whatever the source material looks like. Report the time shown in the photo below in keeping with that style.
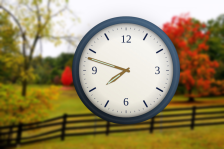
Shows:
7h48
